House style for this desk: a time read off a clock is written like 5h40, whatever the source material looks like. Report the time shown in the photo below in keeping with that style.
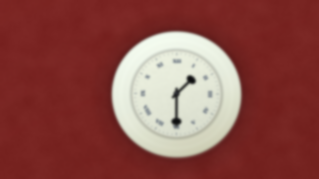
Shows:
1h30
